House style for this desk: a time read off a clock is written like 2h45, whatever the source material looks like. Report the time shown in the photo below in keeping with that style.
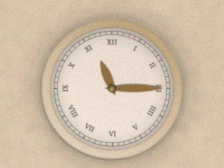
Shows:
11h15
